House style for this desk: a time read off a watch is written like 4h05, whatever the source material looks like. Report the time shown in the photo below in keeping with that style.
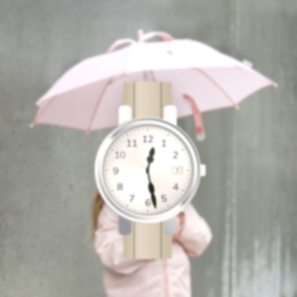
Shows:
12h28
